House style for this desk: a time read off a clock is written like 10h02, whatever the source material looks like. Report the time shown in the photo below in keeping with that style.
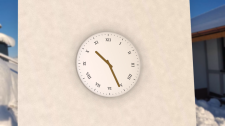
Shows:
10h26
